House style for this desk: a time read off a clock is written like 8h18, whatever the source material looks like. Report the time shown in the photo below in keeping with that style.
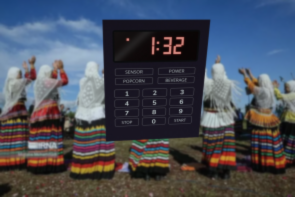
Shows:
1h32
